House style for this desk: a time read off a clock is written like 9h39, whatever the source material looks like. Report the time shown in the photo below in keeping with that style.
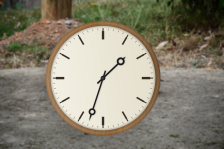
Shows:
1h33
